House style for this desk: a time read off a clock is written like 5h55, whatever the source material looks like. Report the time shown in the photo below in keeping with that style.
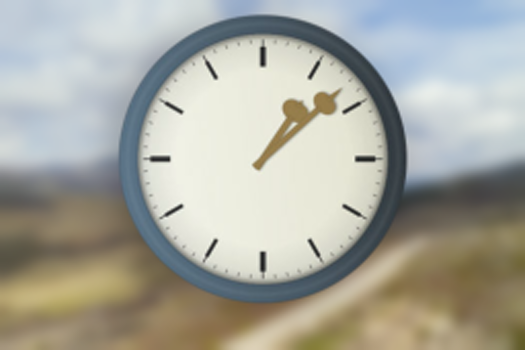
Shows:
1h08
